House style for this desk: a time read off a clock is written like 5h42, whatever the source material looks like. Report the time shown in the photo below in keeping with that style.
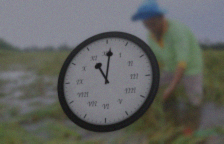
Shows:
11h01
